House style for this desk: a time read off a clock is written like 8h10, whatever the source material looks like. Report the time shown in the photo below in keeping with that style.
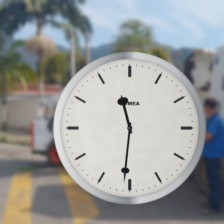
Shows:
11h31
